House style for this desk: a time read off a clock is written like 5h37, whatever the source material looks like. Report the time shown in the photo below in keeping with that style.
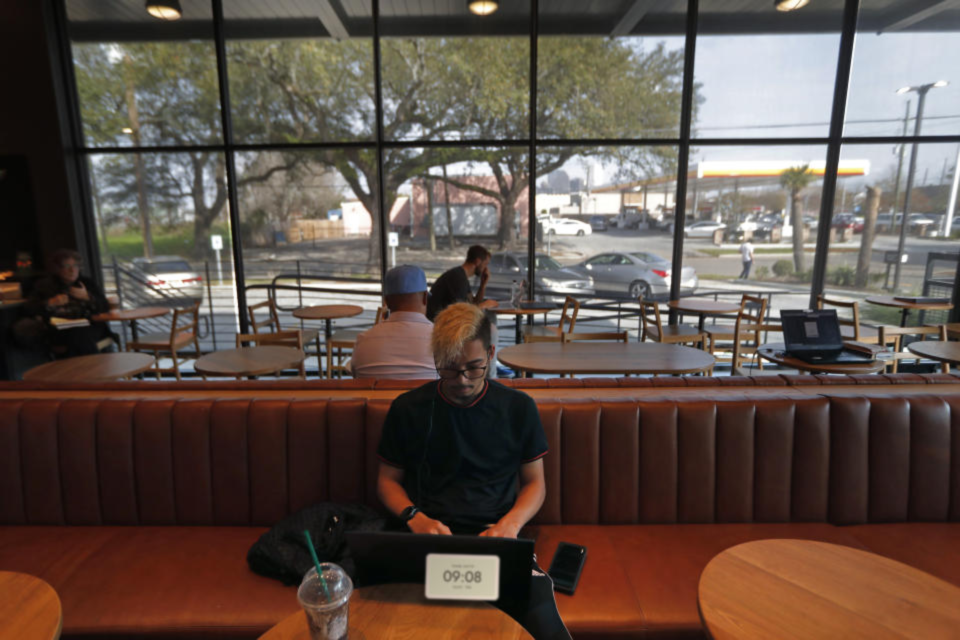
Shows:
9h08
